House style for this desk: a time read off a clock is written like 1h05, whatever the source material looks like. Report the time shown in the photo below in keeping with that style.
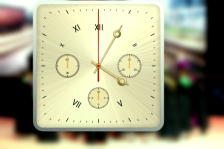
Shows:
4h05
